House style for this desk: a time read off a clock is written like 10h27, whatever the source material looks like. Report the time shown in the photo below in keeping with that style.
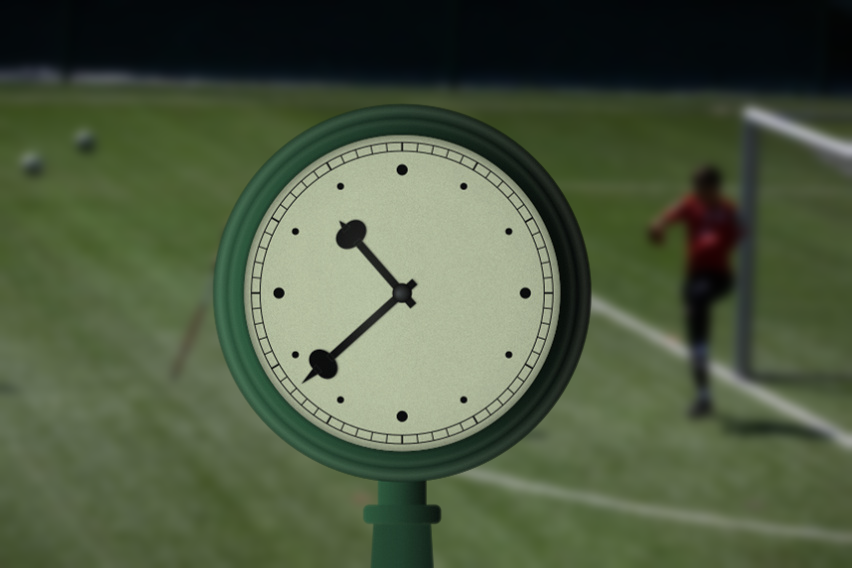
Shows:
10h38
